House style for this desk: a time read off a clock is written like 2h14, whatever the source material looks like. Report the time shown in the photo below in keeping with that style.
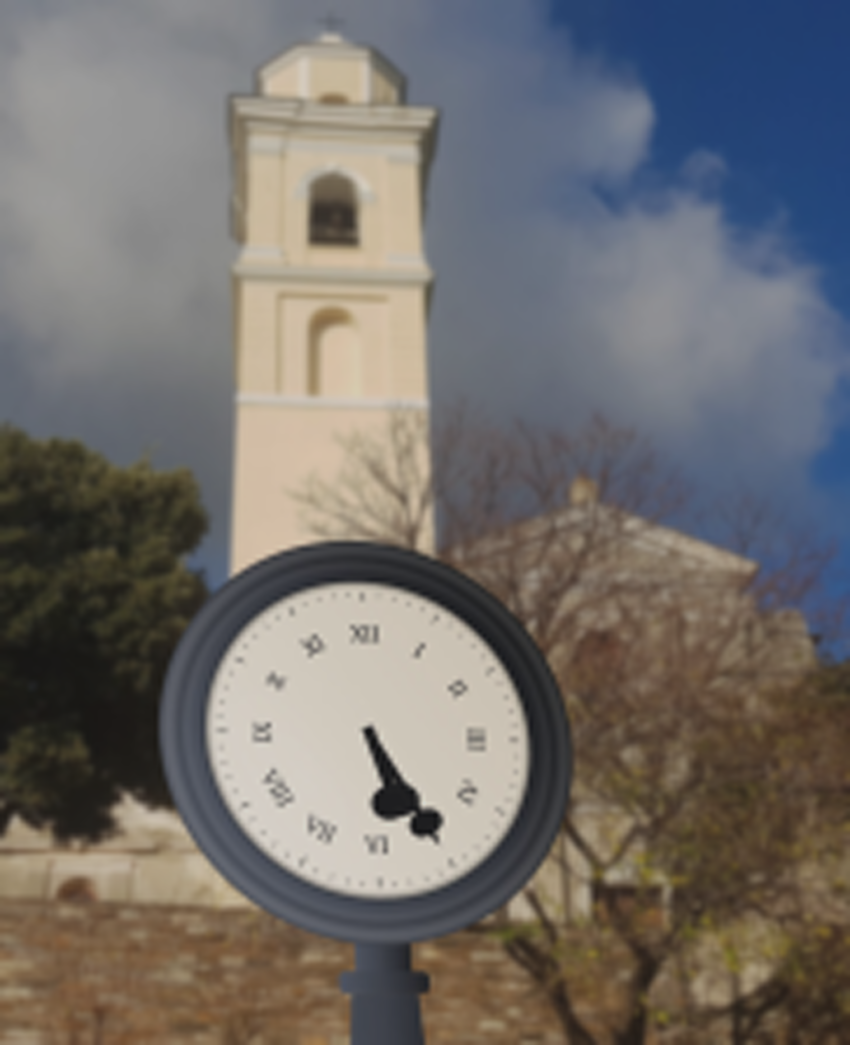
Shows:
5h25
